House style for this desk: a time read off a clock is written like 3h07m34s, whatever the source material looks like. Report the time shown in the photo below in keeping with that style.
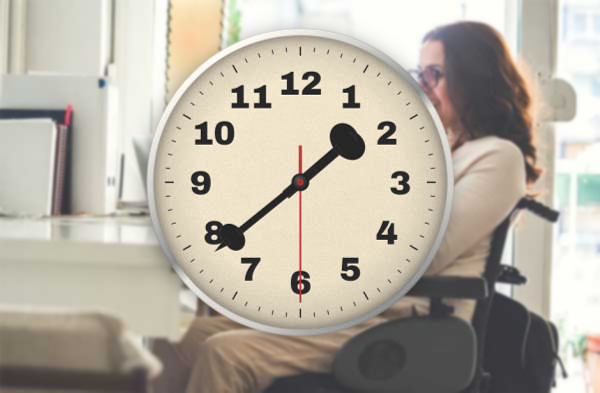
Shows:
1h38m30s
